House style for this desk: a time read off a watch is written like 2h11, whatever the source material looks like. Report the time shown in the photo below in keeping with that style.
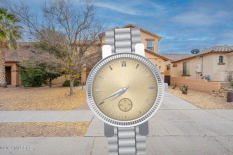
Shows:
7h41
